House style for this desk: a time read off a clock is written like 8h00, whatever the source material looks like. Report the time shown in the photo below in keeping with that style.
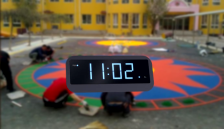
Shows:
11h02
